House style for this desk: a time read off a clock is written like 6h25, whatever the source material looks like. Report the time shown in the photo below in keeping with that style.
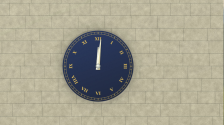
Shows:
12h01
